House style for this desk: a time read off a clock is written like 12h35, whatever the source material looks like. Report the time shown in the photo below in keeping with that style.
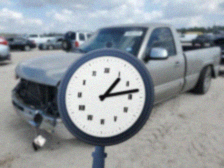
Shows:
1h13
